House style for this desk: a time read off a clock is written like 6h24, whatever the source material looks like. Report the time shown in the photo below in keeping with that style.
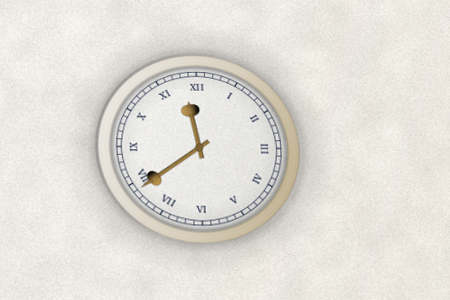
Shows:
11h39
